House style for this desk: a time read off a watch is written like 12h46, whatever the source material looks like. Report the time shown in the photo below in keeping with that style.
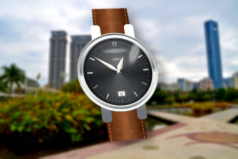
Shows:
12h51
